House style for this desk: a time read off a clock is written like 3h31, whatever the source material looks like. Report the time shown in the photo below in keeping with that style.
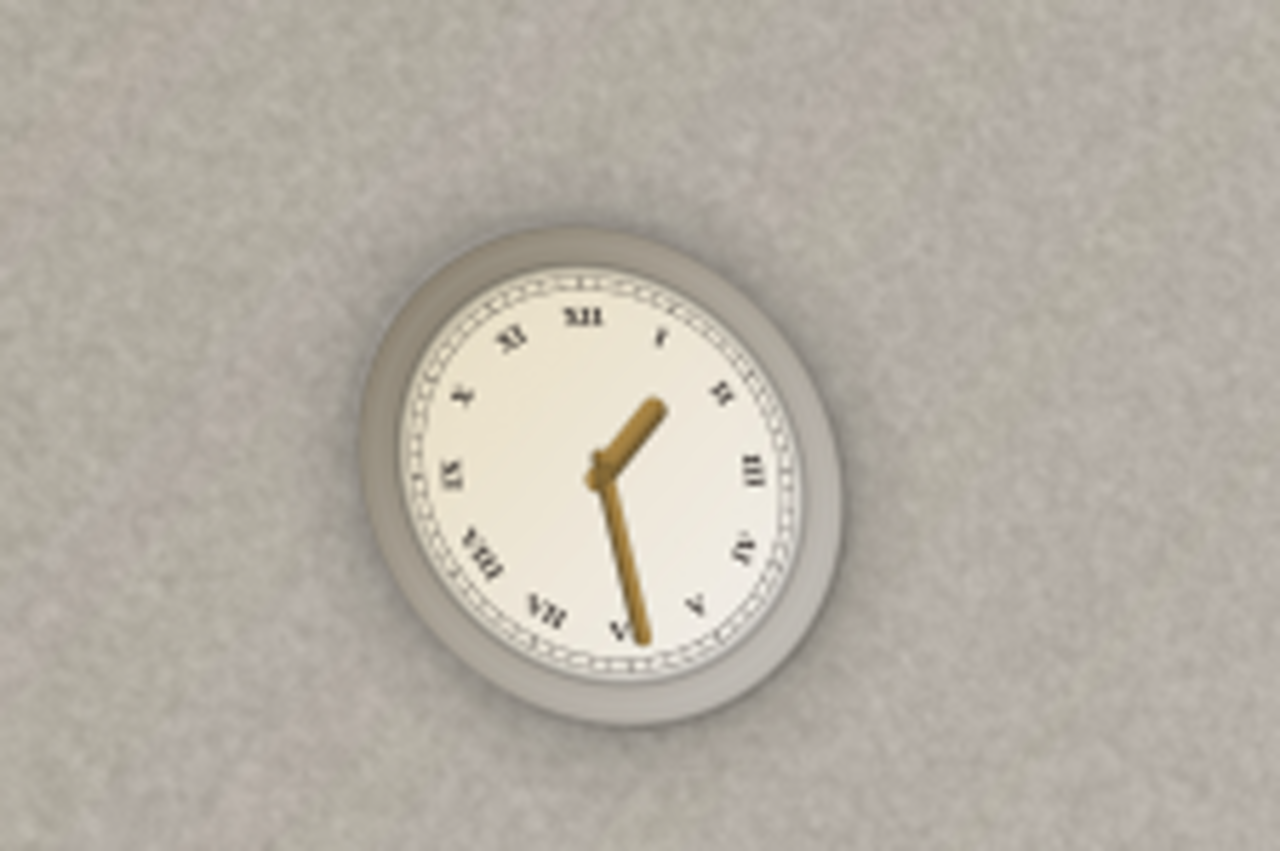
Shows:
1h29
